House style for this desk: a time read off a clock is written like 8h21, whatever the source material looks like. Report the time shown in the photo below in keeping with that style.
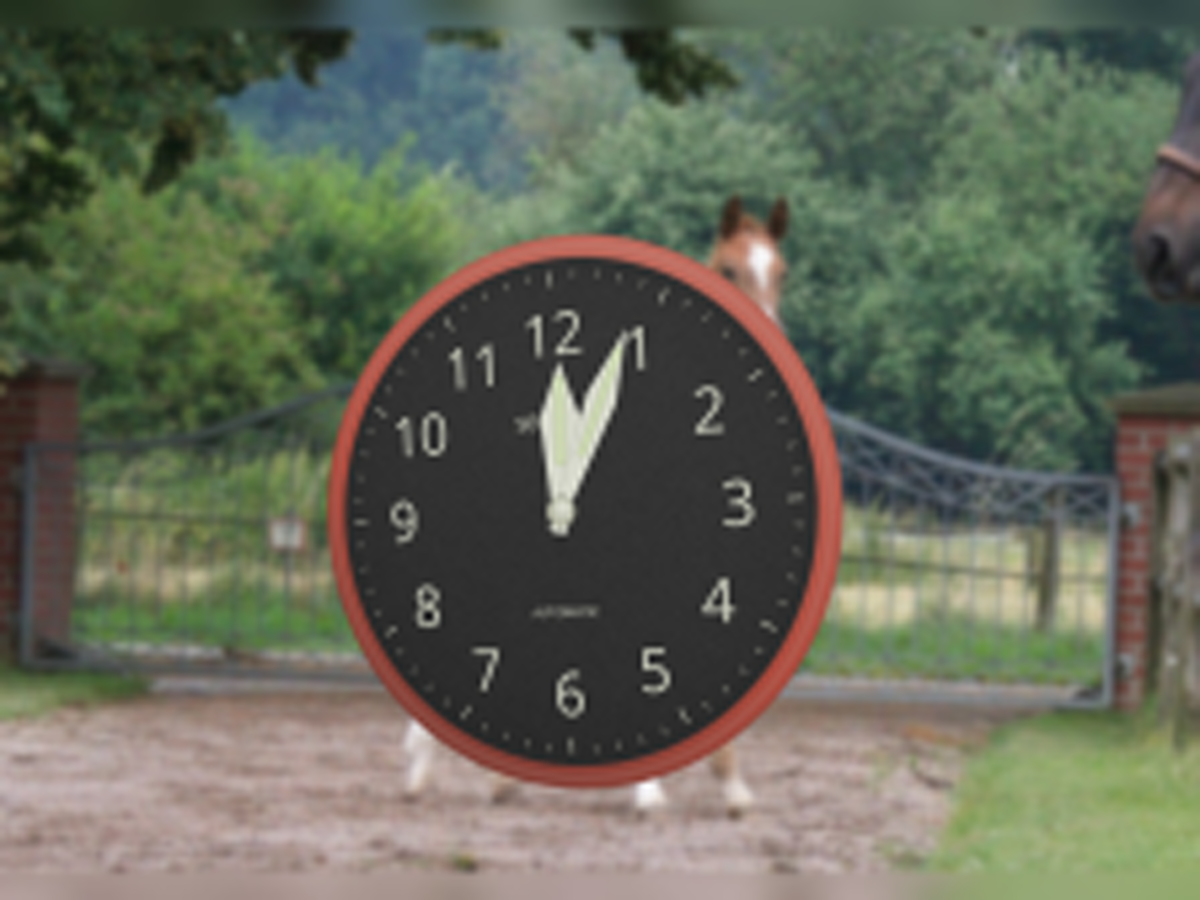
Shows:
12h04
